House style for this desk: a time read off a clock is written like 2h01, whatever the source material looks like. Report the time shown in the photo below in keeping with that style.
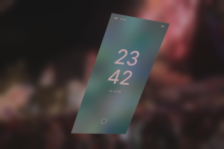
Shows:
23h42
